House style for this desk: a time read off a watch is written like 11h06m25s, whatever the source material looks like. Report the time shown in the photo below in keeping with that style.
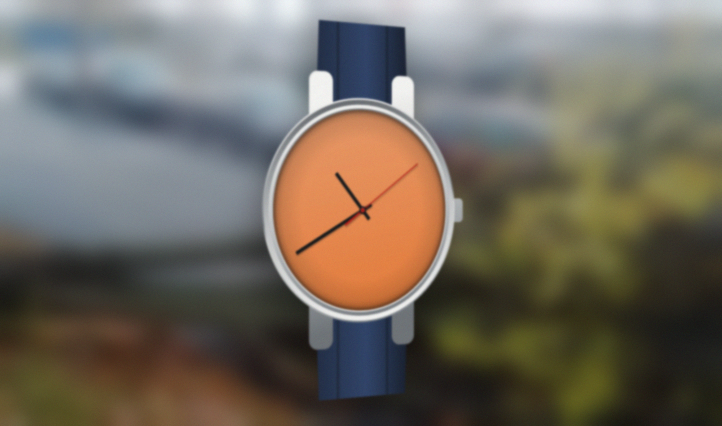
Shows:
10h40m09s
